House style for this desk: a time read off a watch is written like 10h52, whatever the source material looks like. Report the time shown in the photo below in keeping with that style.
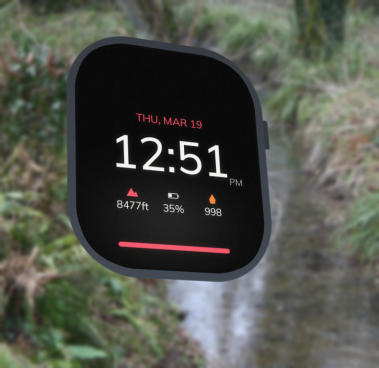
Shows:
12h51
